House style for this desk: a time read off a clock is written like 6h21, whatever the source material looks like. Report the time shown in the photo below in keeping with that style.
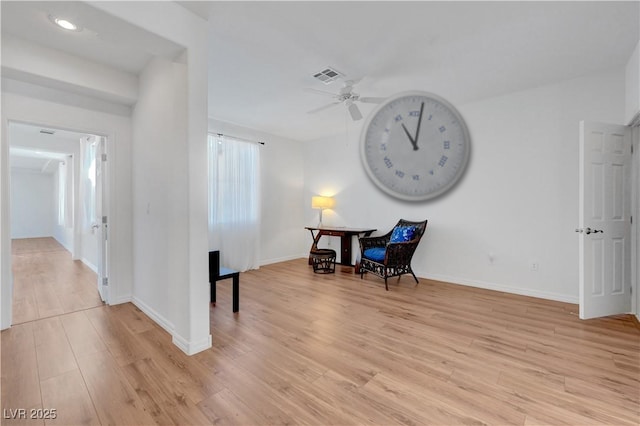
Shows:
11h02
